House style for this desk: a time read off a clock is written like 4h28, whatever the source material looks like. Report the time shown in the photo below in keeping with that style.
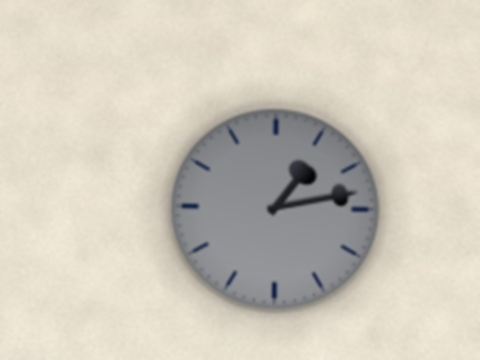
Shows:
1h13
